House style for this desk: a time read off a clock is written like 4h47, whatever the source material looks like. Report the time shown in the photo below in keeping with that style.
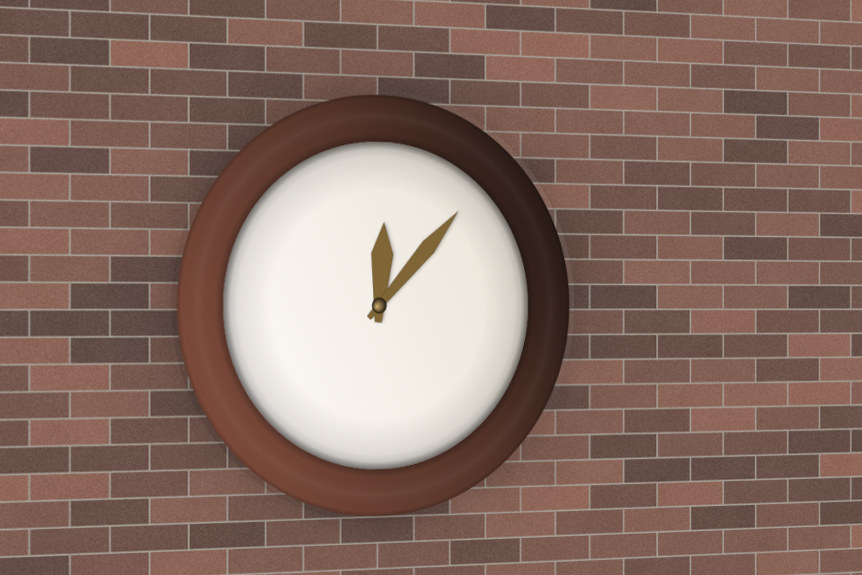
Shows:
12h07
